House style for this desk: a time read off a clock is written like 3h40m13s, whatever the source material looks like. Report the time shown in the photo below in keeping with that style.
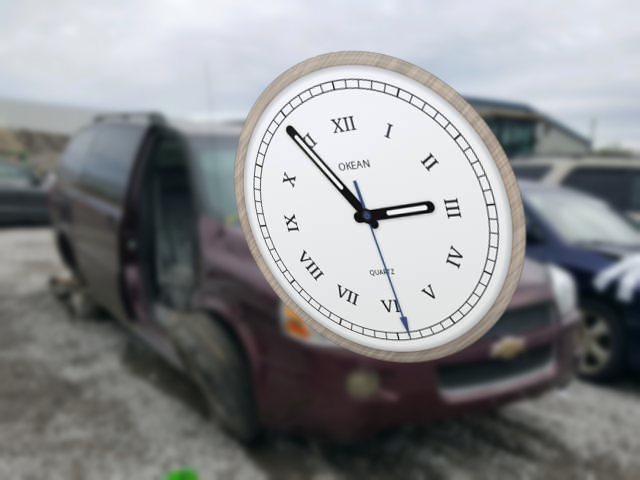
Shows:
2h54m29s
